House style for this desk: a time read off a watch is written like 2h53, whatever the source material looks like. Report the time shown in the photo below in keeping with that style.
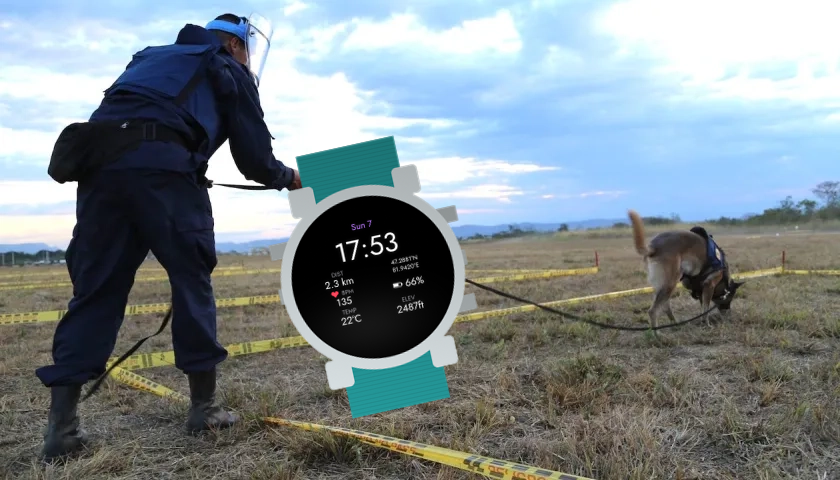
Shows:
17h53
